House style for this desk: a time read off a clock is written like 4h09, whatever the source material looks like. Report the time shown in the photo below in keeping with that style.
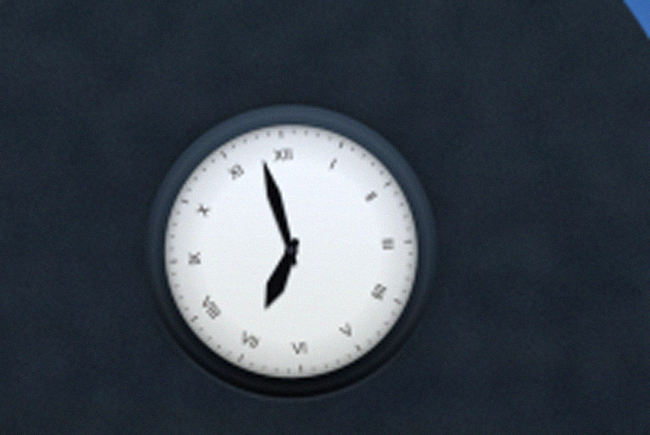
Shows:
6h58
